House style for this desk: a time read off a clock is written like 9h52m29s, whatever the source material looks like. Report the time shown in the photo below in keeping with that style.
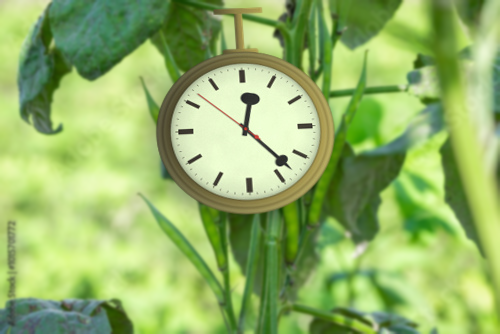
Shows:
12h22m52s
